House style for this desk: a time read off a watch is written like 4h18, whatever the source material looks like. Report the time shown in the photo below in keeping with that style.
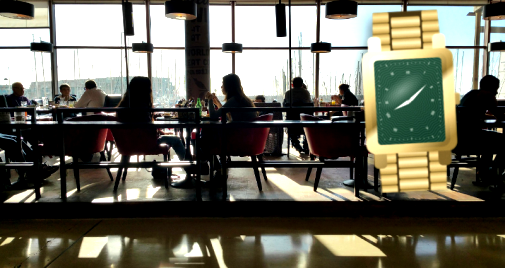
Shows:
8h08
